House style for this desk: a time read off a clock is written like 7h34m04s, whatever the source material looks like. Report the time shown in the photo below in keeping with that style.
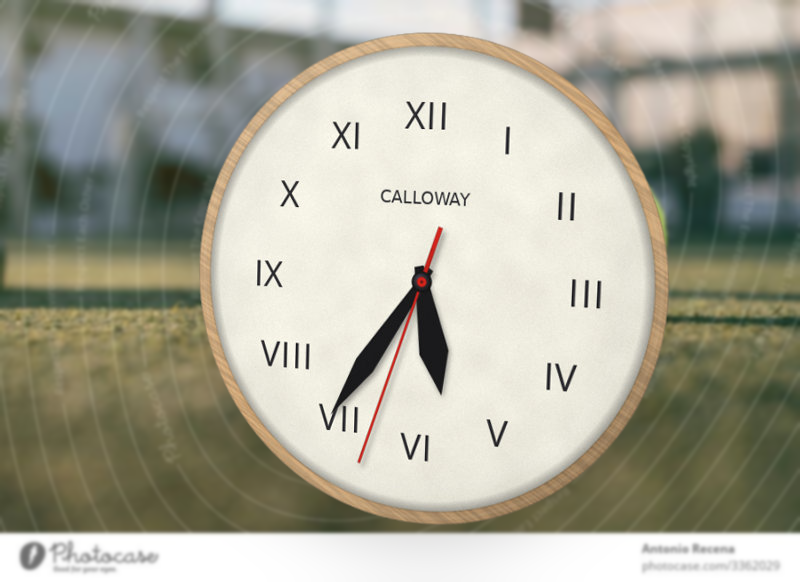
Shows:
5h35m33s
